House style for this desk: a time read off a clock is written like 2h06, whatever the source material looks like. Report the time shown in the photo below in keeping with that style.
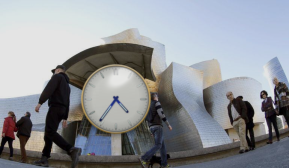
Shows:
4h36
